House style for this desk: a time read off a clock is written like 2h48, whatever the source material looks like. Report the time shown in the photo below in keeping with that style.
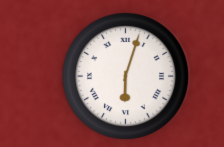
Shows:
6h03
